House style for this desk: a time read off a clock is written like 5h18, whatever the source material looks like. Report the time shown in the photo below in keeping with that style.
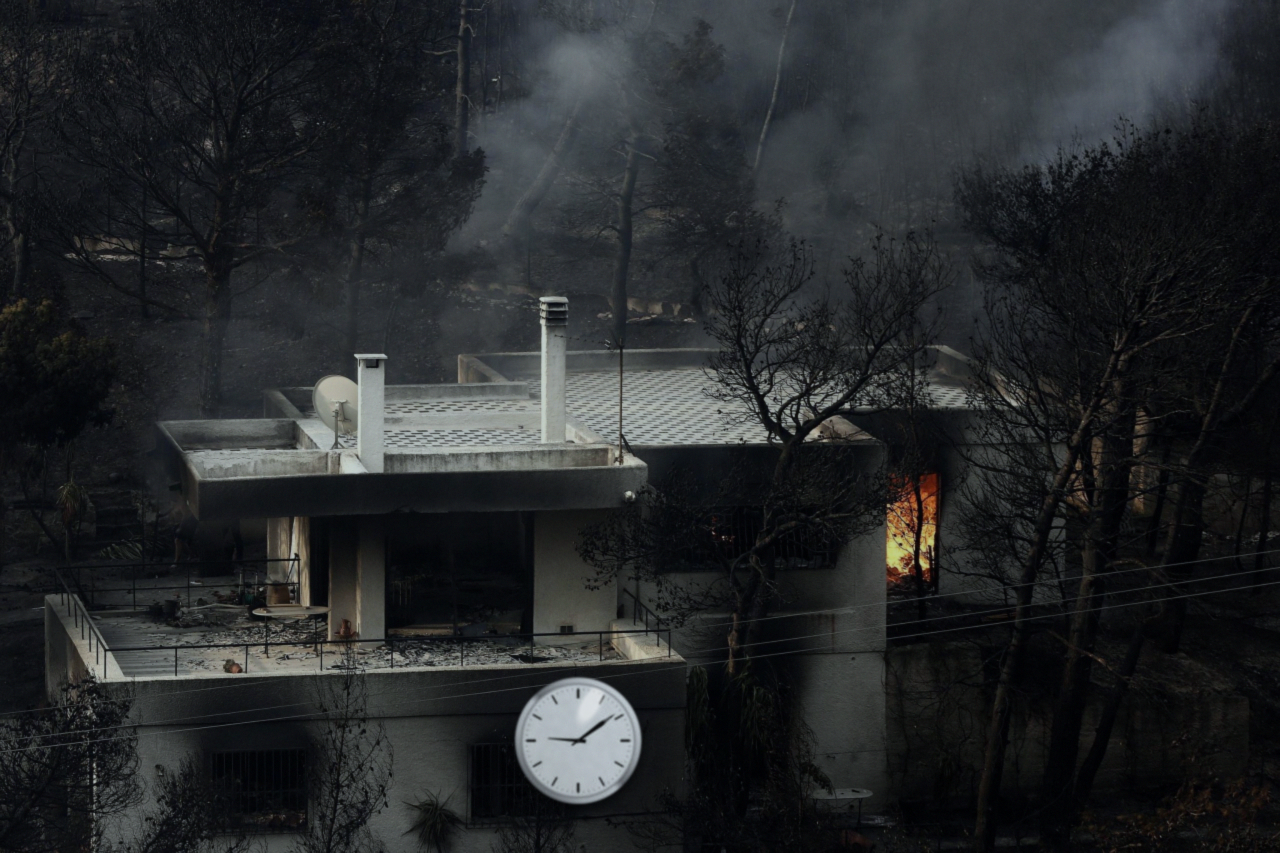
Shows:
9h09
